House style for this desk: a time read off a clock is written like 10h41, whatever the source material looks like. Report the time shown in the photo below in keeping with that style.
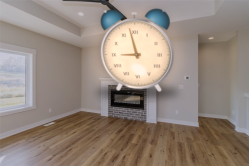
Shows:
8h58
